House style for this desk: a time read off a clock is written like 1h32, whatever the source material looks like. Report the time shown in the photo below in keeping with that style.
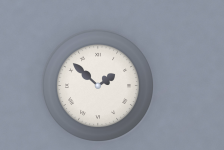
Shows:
1h52
